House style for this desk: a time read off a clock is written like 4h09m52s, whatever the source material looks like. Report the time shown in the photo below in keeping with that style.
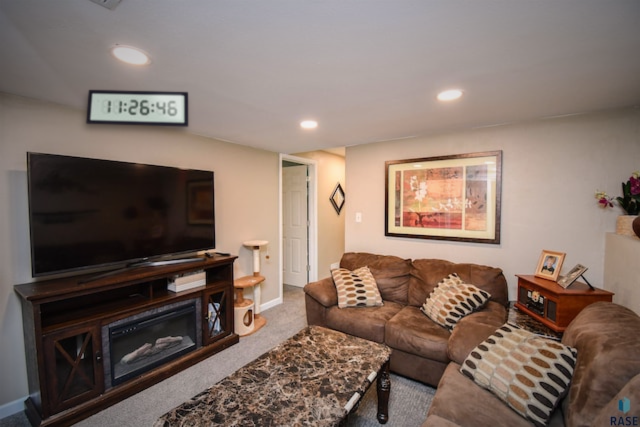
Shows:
11h26m46s
